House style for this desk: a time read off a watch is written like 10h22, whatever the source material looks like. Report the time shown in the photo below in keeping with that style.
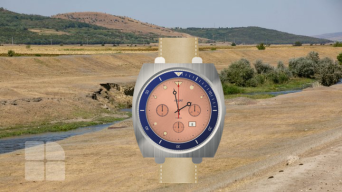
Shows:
1h58
